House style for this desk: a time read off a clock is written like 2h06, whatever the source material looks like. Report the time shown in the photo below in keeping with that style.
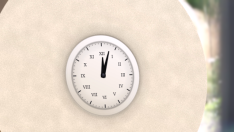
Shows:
12h03
